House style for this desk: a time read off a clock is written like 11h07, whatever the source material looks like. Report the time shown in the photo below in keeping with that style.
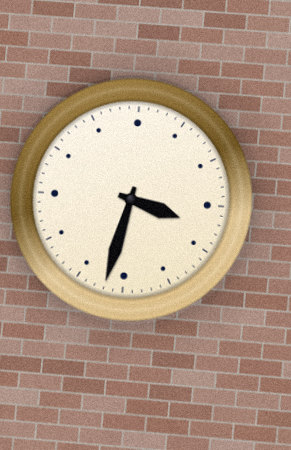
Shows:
3h32
